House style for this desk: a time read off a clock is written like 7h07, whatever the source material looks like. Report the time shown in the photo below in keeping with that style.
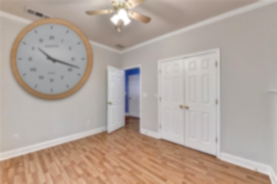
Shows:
10h18
